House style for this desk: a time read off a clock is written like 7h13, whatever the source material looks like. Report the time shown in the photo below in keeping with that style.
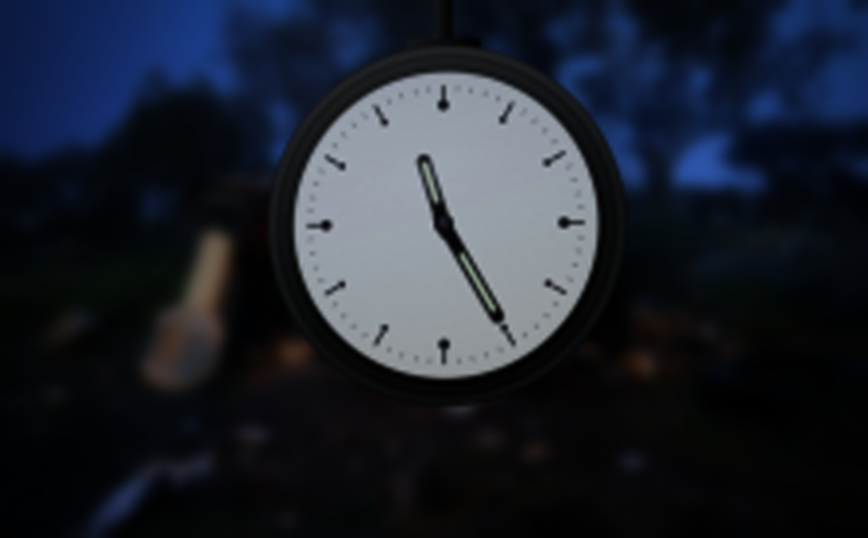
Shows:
11h25
